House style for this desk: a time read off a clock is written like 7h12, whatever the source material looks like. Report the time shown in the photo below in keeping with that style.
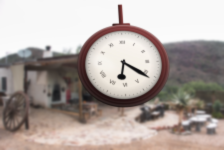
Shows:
6h21
